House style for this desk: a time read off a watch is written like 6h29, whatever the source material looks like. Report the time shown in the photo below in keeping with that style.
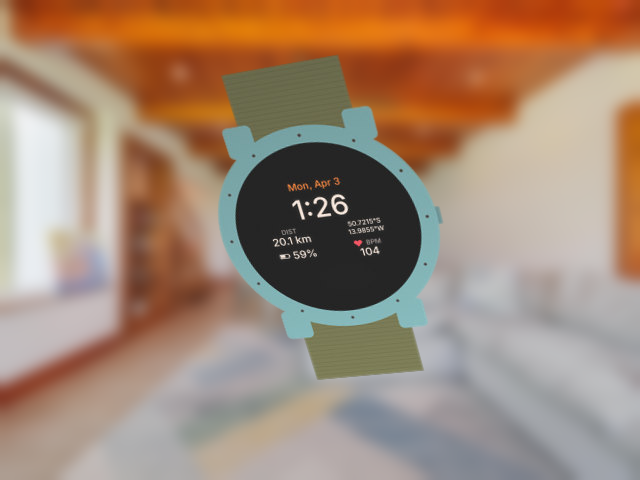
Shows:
1h26
